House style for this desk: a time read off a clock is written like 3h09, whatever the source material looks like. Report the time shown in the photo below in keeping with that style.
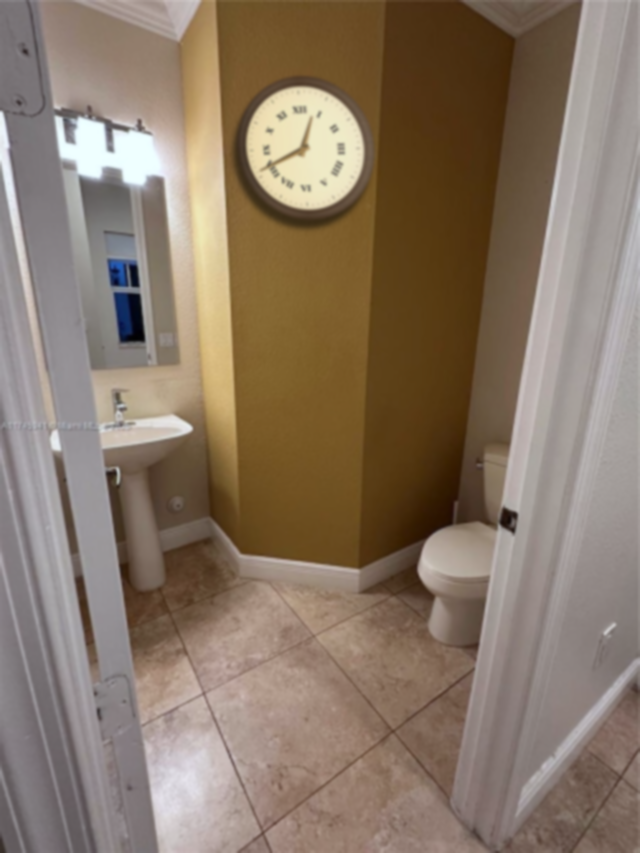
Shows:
12h41
